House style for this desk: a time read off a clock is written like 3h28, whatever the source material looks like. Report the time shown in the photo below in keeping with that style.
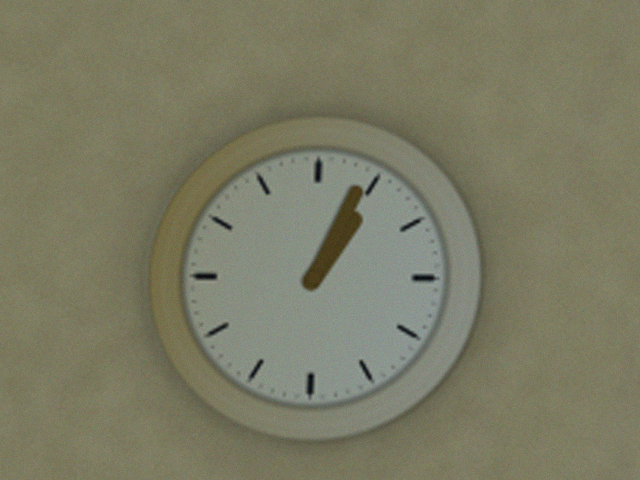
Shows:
1h04
